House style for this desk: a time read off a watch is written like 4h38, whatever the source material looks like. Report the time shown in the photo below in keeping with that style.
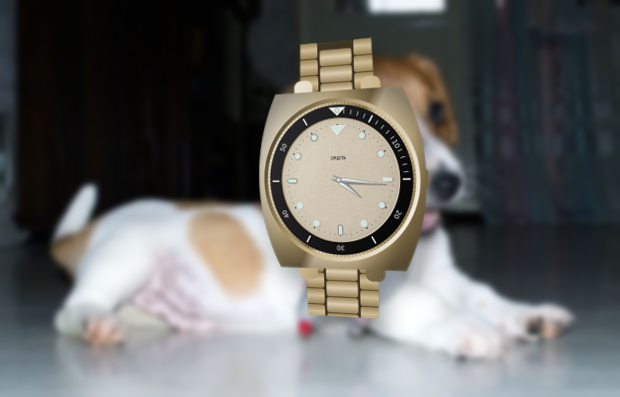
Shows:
4h16
